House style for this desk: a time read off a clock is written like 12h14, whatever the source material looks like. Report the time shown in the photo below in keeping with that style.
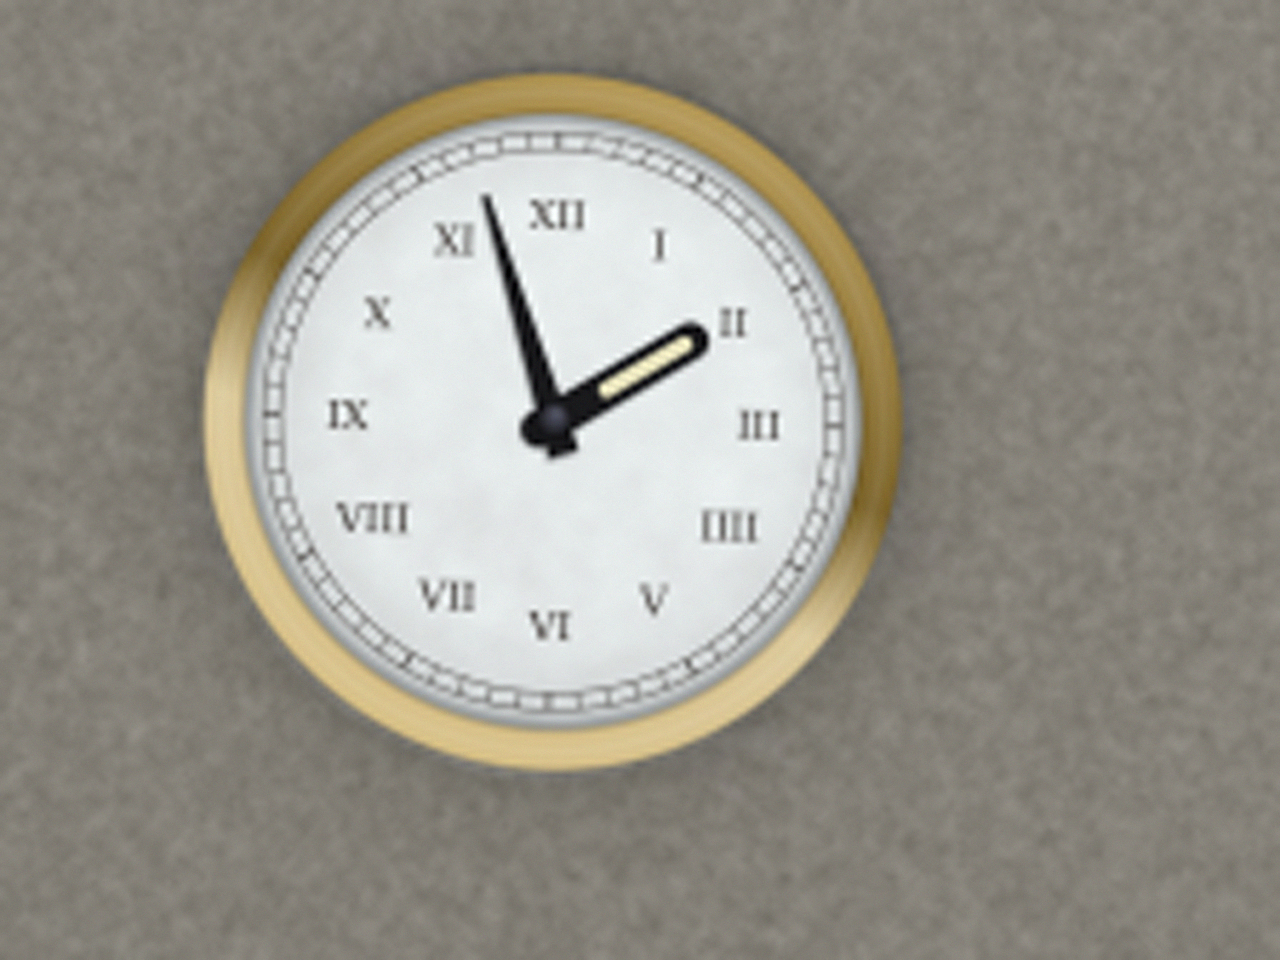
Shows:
1h57
